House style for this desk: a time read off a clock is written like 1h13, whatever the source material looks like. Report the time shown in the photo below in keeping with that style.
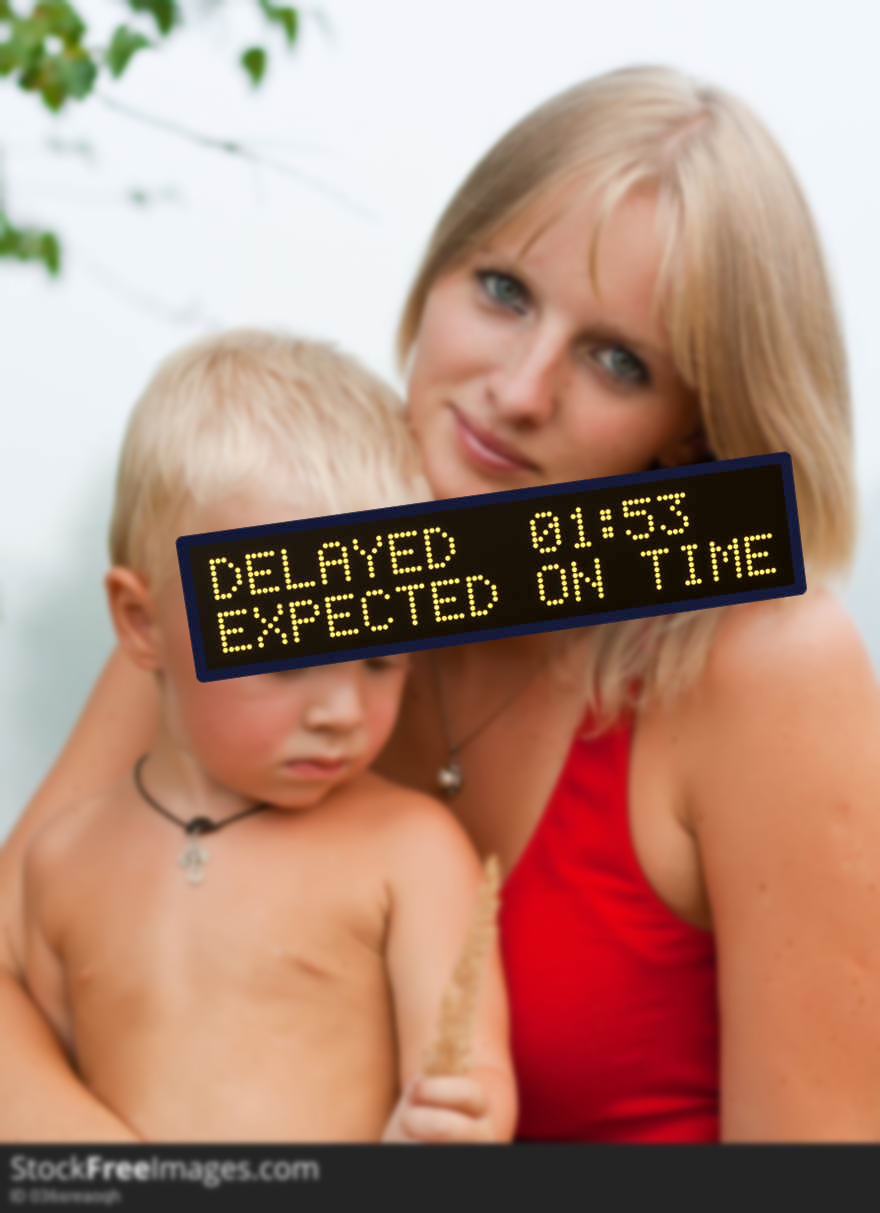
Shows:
1h53
